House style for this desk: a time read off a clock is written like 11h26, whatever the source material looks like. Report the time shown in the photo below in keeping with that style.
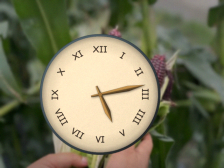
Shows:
5h13
